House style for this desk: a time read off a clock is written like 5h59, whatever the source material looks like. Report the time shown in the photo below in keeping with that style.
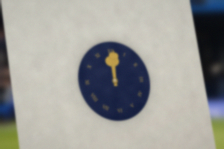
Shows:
12h01
